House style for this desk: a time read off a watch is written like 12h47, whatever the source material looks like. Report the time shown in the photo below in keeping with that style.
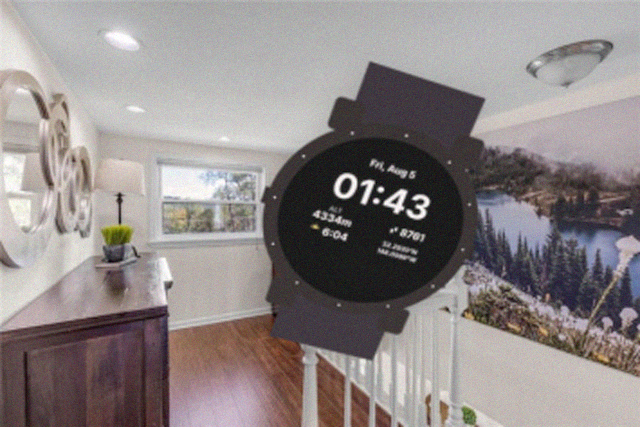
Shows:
1h43
